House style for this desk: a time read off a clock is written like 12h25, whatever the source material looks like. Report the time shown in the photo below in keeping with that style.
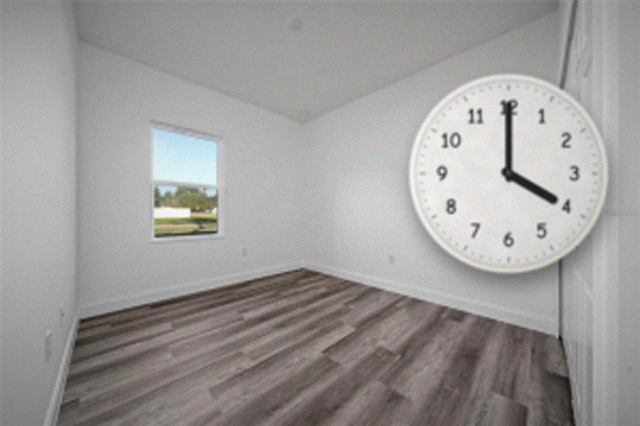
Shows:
4h00
